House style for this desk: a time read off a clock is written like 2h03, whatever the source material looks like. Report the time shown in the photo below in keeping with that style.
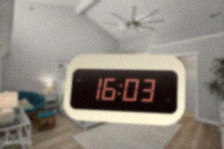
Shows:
16h03
